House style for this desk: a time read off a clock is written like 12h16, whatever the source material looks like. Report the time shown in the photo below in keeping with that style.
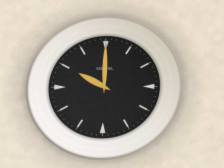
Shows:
10h00
